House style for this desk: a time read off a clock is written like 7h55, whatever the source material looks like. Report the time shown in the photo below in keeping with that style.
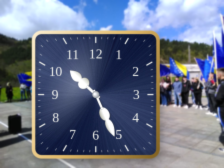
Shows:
10h26
